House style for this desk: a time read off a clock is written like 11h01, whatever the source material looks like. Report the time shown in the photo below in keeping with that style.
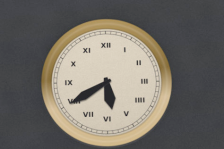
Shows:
5h40
